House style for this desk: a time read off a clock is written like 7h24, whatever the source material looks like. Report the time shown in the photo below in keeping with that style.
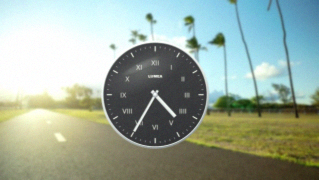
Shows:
4h35
